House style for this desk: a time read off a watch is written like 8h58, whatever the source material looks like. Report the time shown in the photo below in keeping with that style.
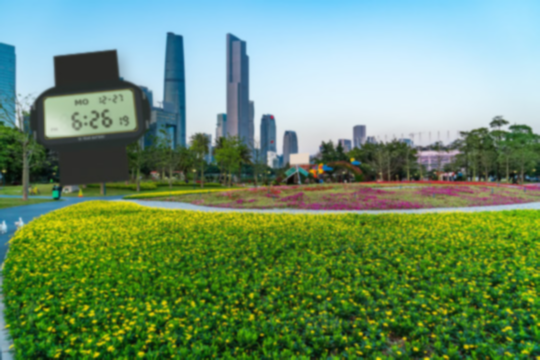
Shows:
6h26
